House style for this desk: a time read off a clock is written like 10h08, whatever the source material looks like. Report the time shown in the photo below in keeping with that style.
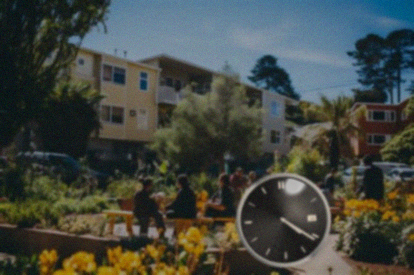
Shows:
4h21
